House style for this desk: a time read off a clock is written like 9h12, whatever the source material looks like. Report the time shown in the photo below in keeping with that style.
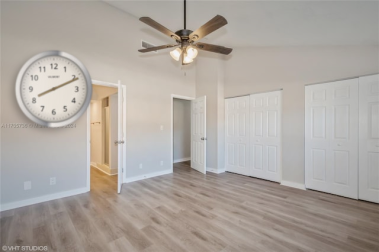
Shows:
8h11
